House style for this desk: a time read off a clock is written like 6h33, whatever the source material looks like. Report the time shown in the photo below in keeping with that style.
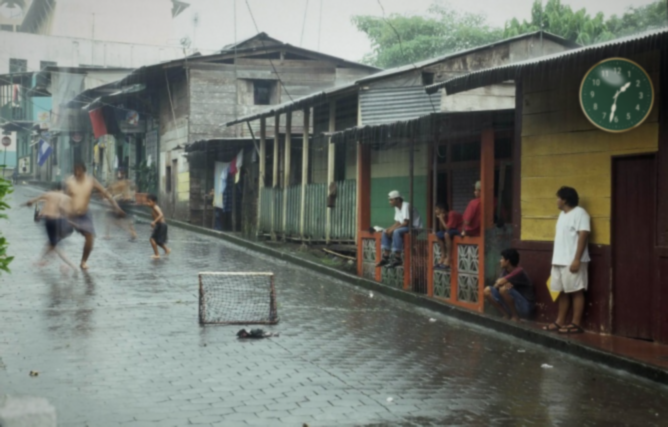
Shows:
1h32
